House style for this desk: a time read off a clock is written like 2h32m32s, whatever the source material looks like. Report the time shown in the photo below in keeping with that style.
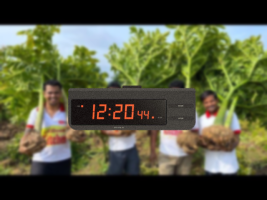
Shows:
12h20m44s
